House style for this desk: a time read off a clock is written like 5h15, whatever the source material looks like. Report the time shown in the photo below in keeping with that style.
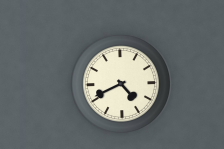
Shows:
4h41
